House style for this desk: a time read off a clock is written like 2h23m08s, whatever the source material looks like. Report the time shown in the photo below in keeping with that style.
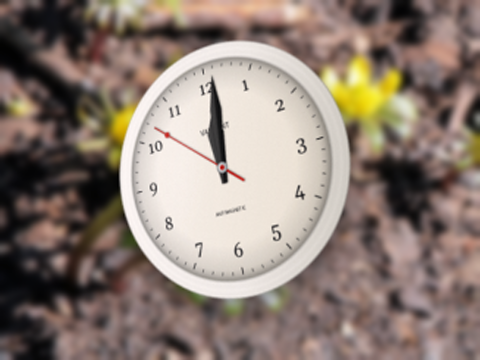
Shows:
12h00m52s
